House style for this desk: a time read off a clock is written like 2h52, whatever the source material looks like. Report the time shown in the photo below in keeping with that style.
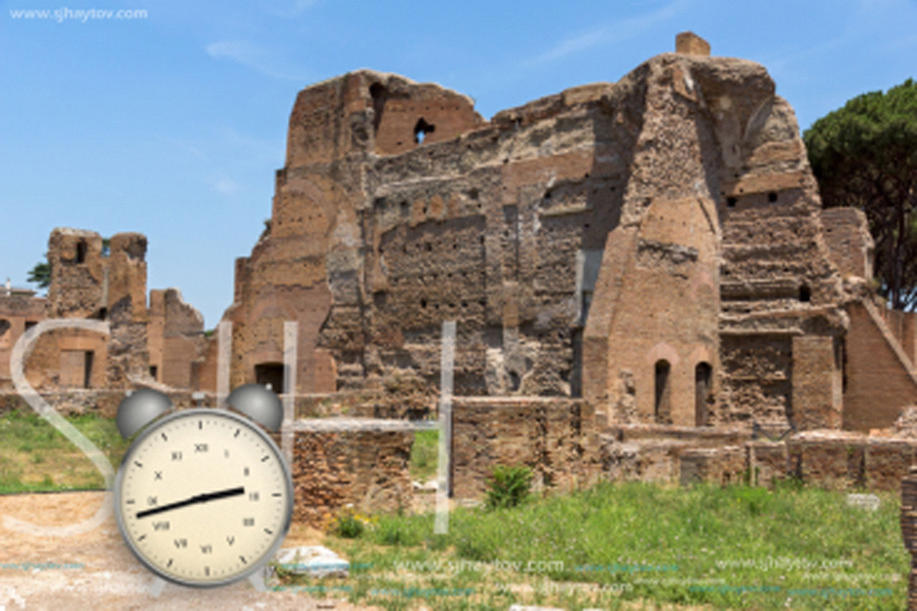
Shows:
2h43
